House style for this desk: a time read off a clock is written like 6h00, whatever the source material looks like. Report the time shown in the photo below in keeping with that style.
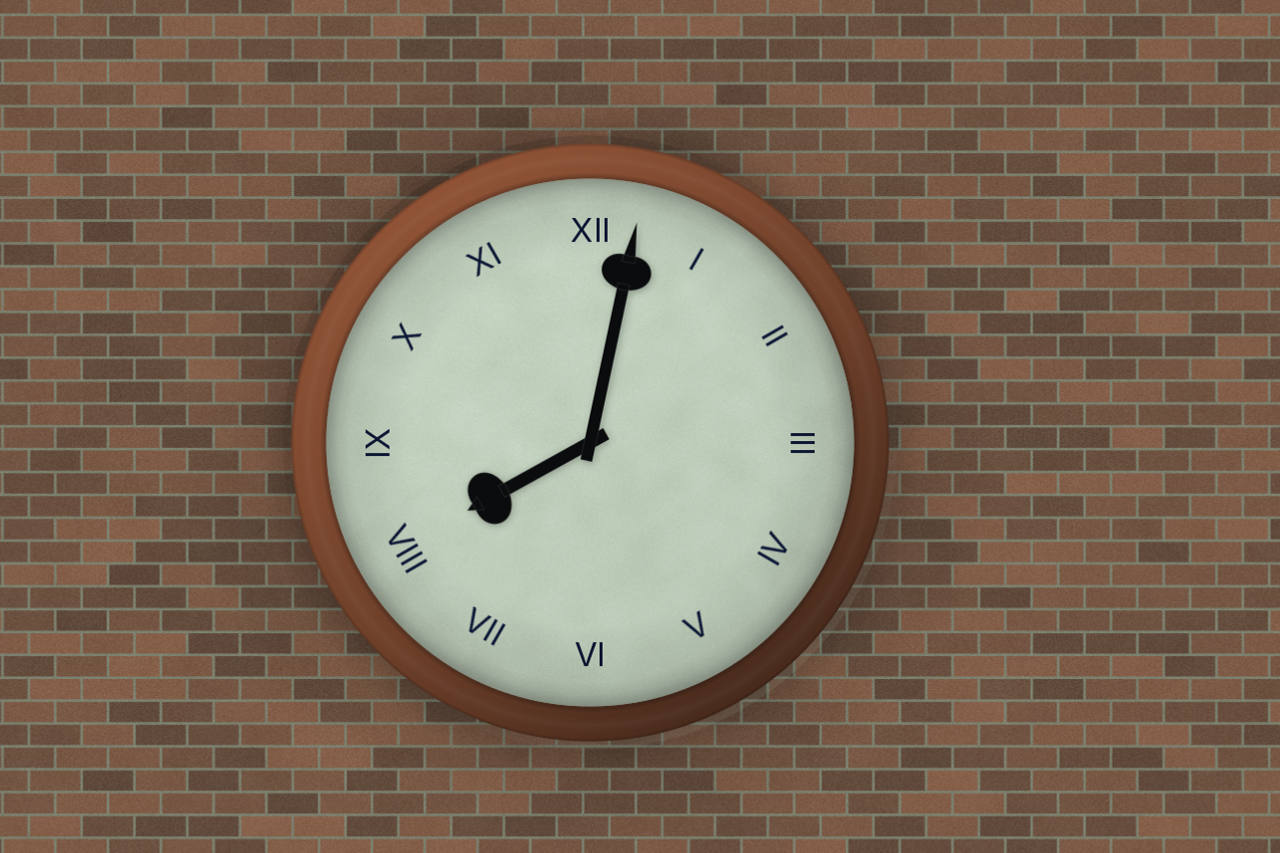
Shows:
8h02
